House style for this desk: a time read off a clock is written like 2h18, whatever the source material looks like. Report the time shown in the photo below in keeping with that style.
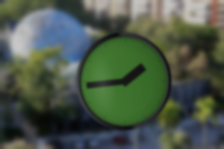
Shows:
1h44
